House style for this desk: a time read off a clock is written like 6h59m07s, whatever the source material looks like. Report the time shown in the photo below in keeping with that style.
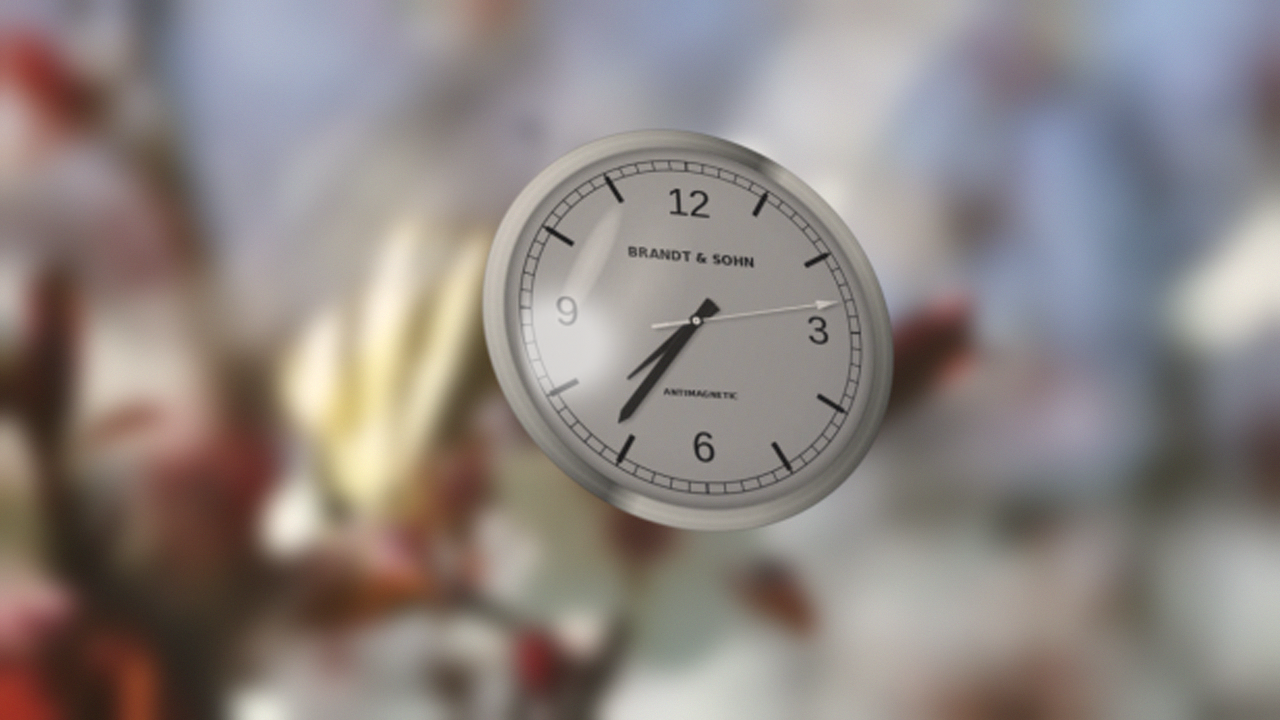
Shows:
7h36m13s
